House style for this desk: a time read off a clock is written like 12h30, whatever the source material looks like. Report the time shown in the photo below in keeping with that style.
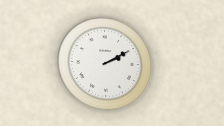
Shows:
2h10
